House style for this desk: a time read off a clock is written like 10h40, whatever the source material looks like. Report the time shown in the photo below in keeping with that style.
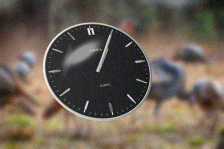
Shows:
1h05
